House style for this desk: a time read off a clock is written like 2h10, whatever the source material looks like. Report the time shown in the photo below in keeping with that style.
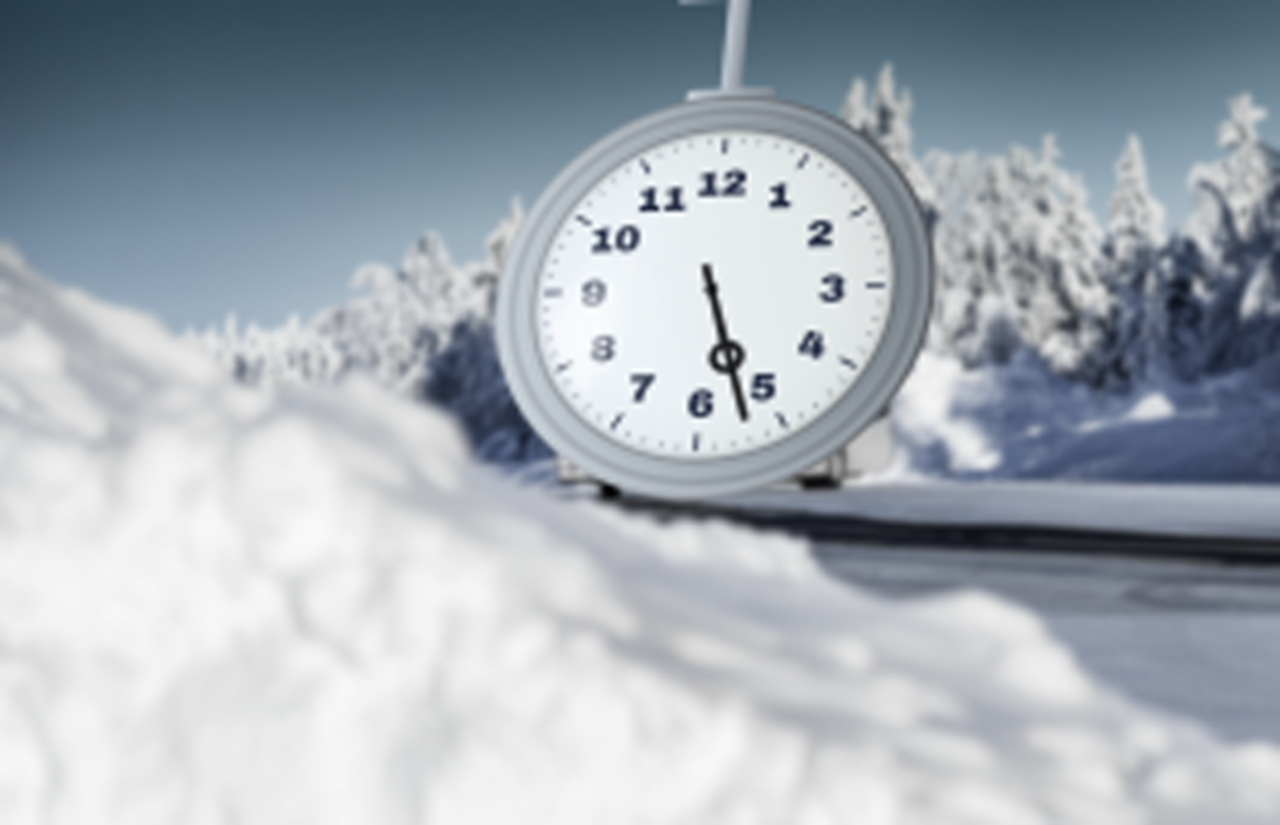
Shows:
5h27
